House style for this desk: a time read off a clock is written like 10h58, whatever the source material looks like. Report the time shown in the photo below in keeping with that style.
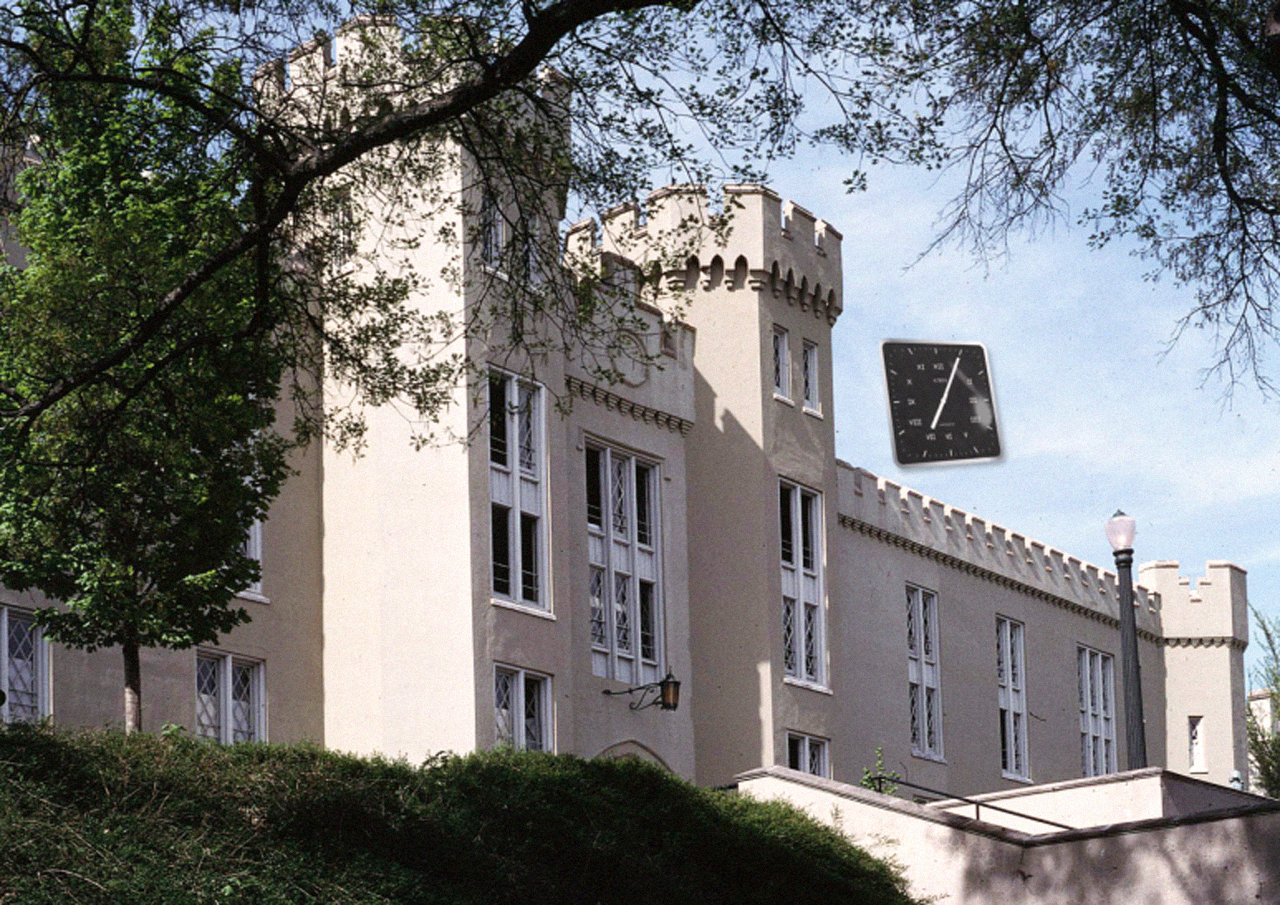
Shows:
7h05
